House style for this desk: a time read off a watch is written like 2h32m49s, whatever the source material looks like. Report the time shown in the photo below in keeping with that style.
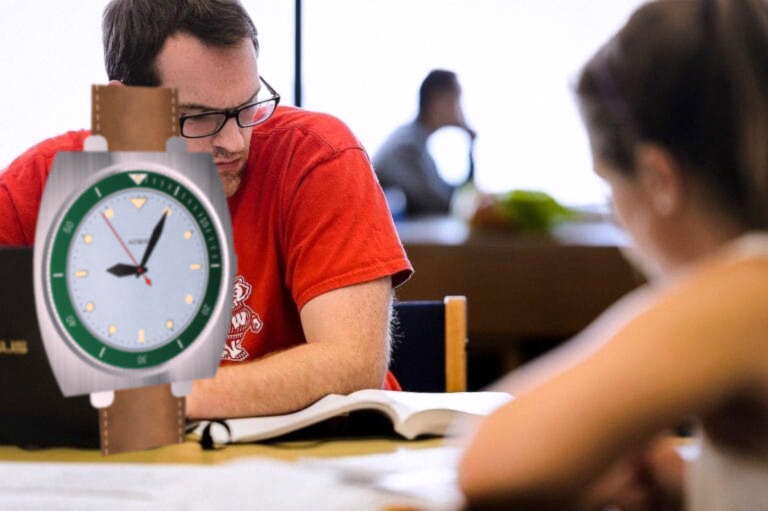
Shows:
9h04m54s
